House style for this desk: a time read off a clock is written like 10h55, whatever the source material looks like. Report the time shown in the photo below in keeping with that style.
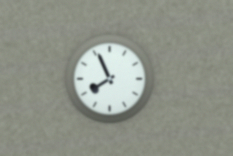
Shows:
7h56
